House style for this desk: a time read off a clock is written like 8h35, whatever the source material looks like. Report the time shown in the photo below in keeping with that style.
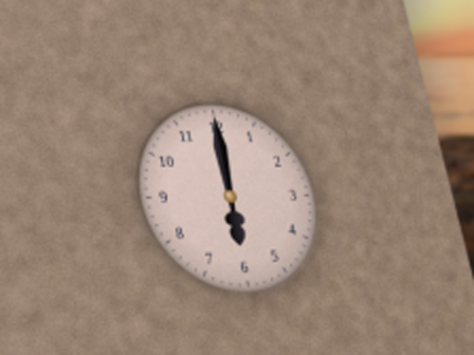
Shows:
6h00
